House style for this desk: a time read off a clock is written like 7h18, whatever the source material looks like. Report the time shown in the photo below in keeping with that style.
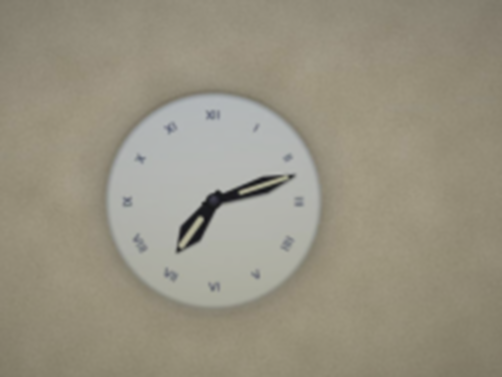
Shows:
7h12
